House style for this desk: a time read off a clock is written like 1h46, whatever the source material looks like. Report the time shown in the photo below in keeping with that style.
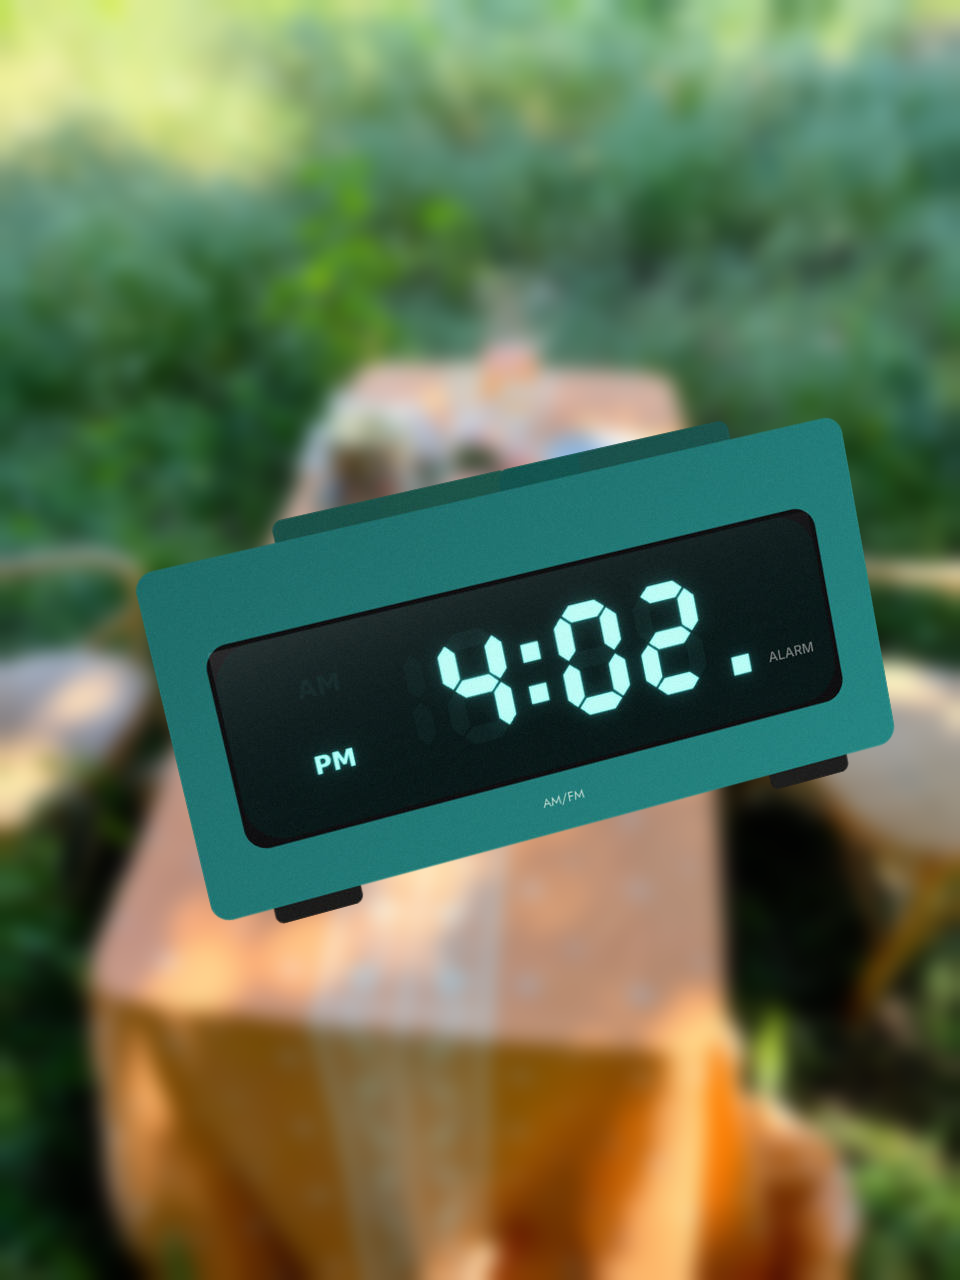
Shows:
4h02
